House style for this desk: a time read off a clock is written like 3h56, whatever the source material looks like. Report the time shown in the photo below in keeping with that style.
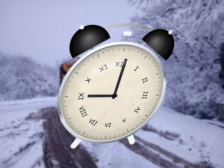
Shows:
9h01
